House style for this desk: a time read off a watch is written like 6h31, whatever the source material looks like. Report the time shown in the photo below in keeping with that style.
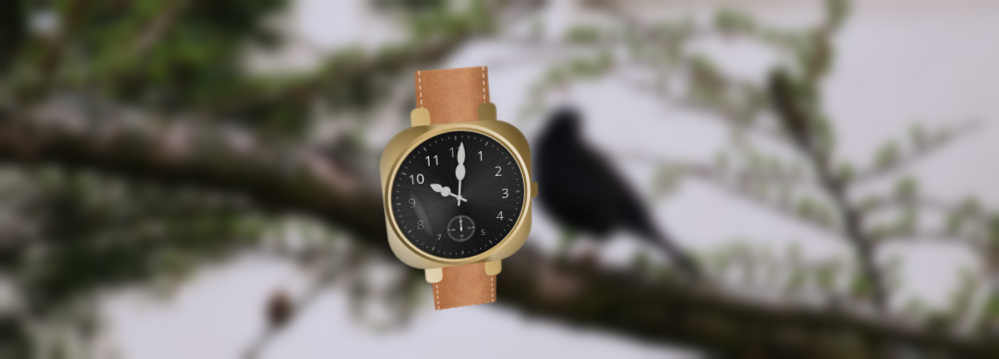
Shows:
10h01
